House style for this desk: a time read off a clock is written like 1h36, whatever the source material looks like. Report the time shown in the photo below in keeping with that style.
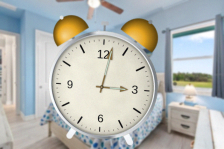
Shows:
3h02
